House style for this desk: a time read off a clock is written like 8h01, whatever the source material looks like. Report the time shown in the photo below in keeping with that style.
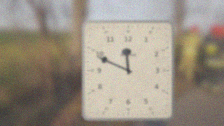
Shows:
11h49
